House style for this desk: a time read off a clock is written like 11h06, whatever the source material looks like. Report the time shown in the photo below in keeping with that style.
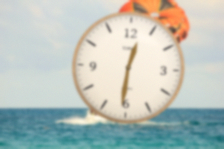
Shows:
12h31
